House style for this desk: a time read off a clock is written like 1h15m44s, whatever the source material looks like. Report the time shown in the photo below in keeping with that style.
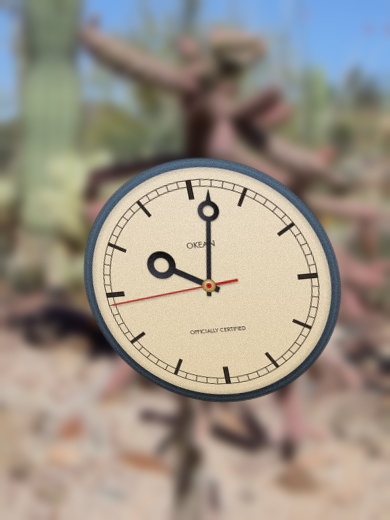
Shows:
10h01m44s
